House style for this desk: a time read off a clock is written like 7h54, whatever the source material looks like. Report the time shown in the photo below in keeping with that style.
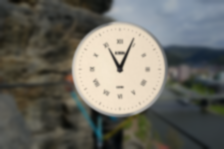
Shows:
11h04
